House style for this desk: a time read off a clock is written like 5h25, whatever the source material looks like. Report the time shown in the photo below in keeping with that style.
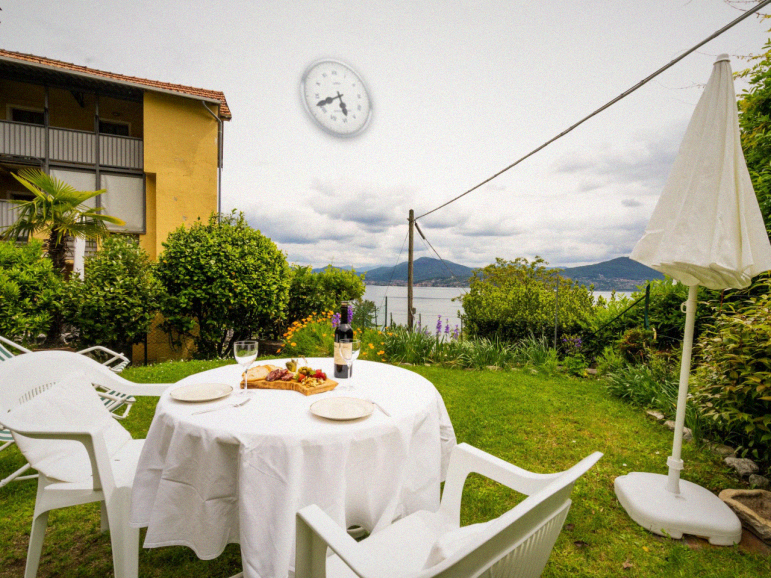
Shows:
5h42
